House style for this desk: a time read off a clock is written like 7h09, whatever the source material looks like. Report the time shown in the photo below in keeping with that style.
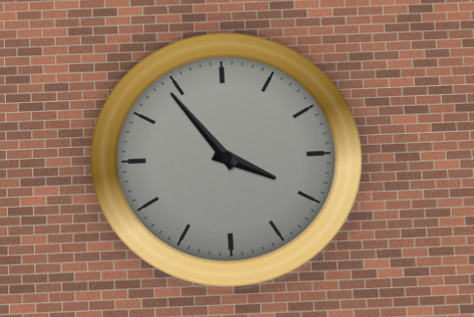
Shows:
3h54
